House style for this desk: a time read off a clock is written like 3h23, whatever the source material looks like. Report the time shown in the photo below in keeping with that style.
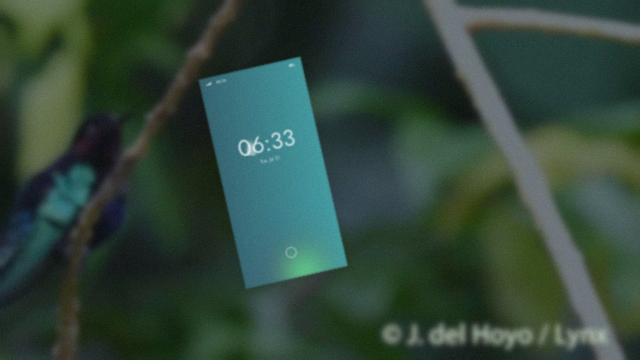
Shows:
6h33
